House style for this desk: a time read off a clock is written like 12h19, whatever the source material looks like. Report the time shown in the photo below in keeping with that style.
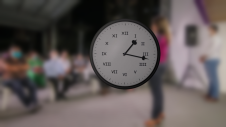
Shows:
1h17
